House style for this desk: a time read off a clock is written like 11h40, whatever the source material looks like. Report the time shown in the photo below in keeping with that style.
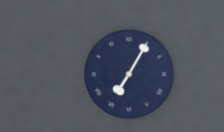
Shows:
7h05
